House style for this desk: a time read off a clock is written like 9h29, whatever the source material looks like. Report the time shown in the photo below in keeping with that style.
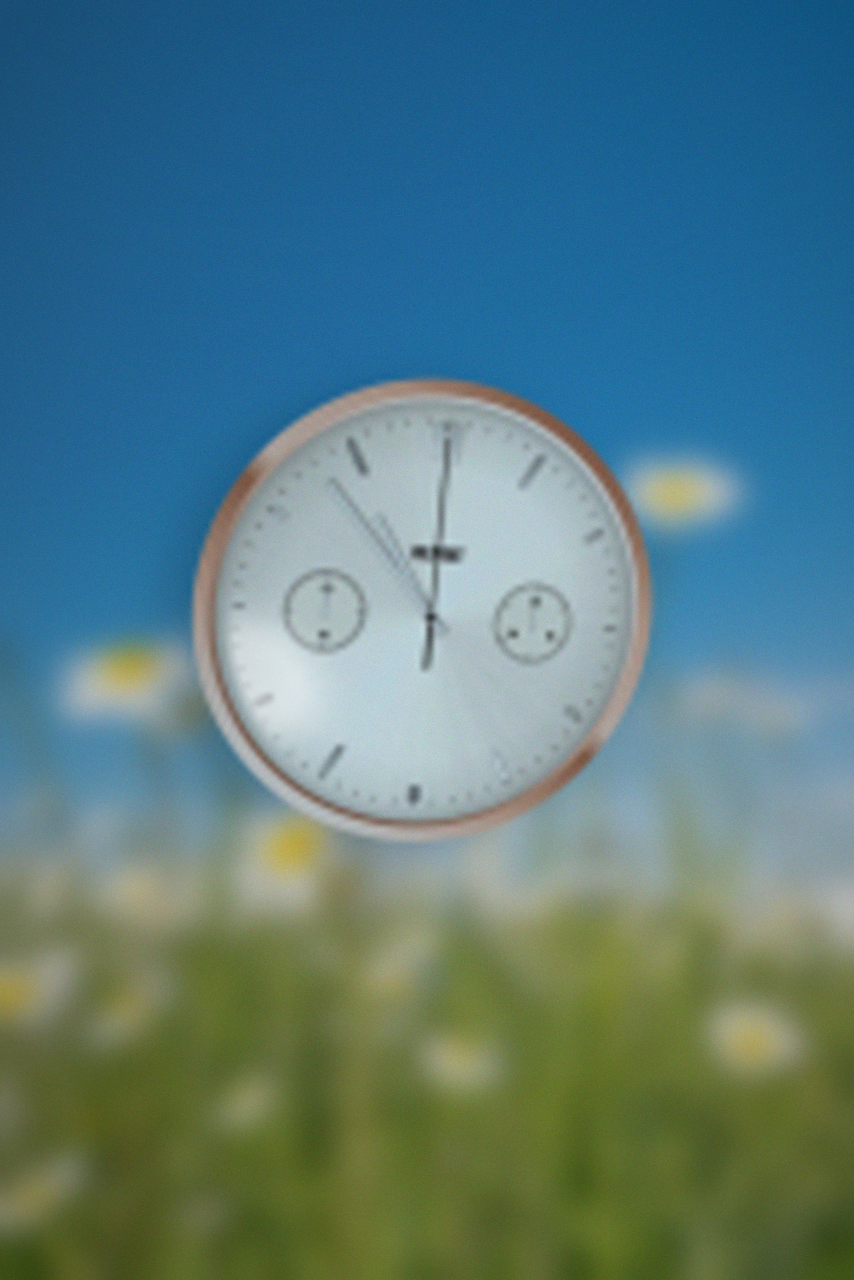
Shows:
10h53
